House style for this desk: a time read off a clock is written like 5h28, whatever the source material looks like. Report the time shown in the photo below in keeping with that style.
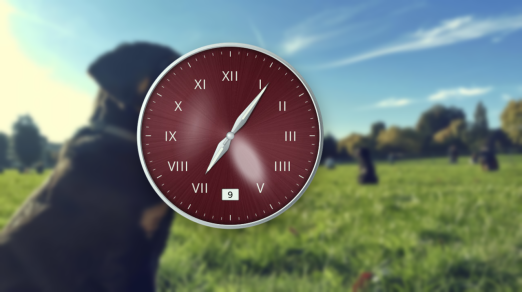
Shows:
7h06
